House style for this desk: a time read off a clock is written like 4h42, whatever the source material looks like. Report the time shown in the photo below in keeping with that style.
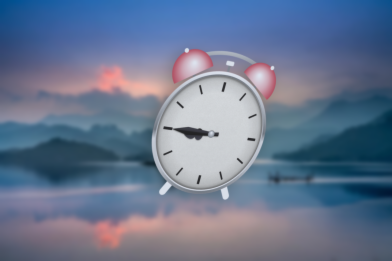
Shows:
8h45
